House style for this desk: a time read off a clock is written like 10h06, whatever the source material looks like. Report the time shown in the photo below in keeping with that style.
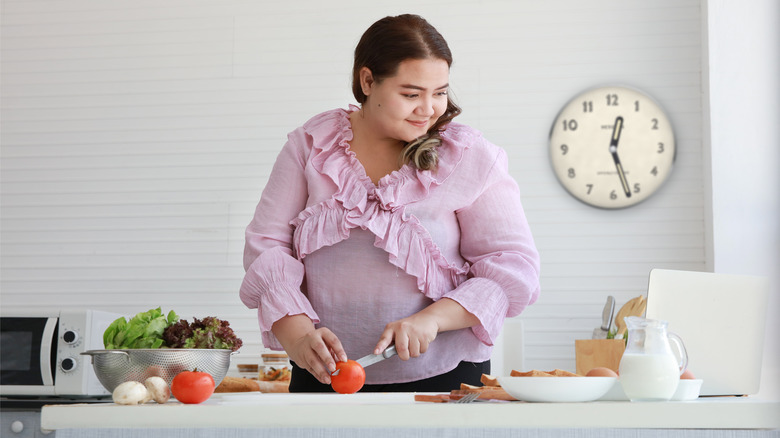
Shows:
12h27
